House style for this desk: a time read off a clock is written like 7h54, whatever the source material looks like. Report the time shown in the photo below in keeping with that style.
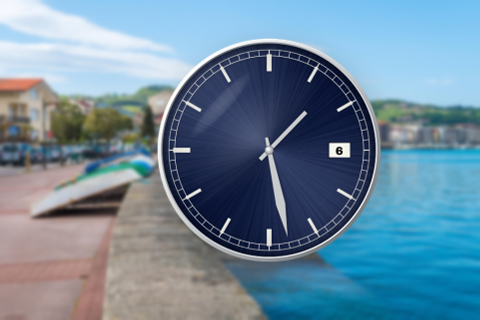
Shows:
1h28
